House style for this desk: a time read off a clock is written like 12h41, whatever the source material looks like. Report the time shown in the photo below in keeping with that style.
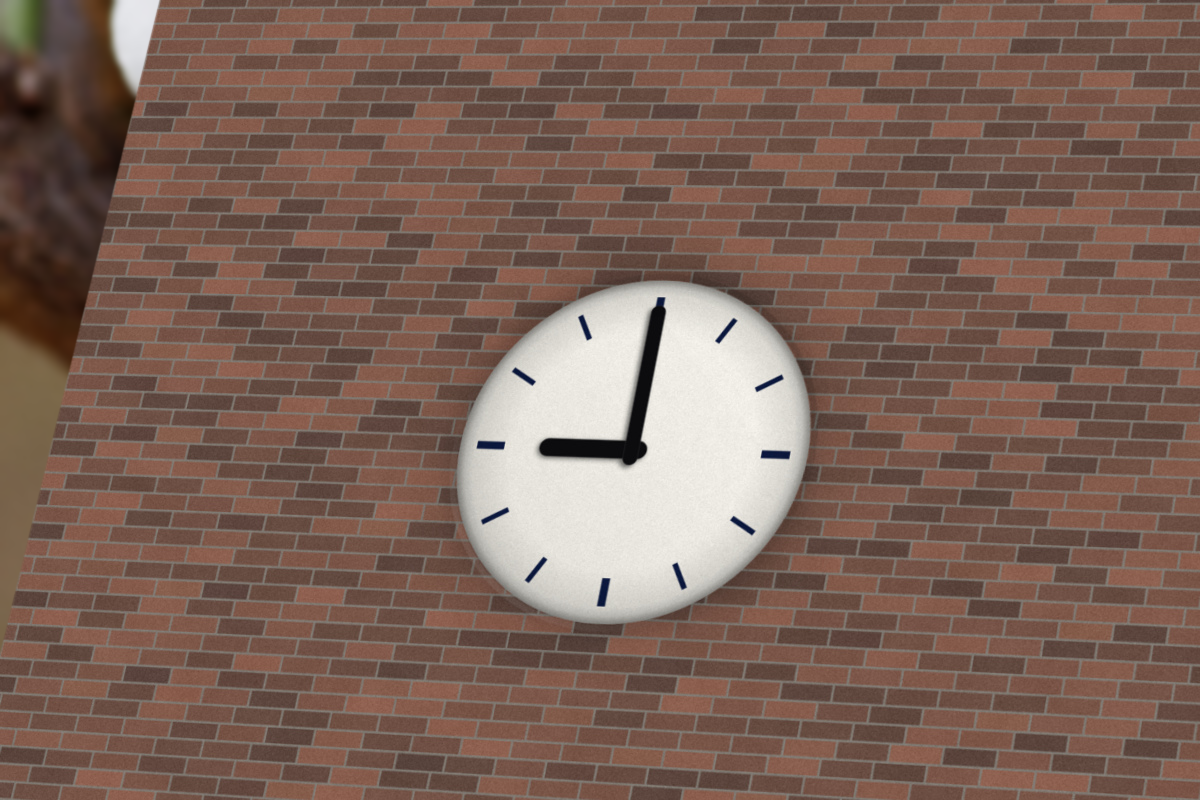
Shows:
9h00
